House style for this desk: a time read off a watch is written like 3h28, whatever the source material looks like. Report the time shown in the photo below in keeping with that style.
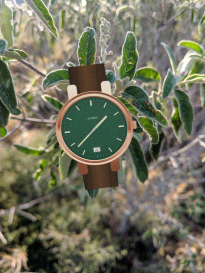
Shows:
1h38
